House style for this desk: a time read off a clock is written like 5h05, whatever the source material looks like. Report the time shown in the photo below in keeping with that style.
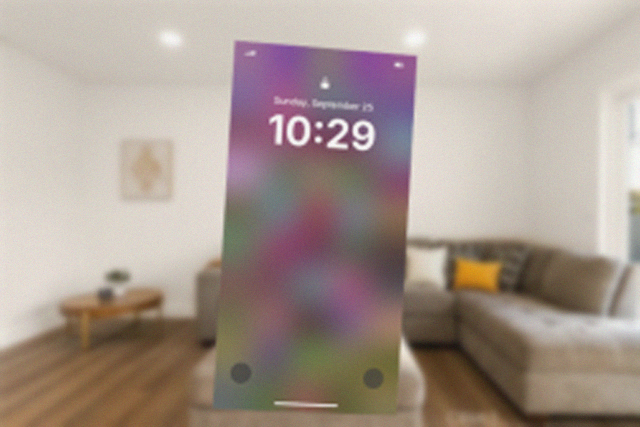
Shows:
10h29
